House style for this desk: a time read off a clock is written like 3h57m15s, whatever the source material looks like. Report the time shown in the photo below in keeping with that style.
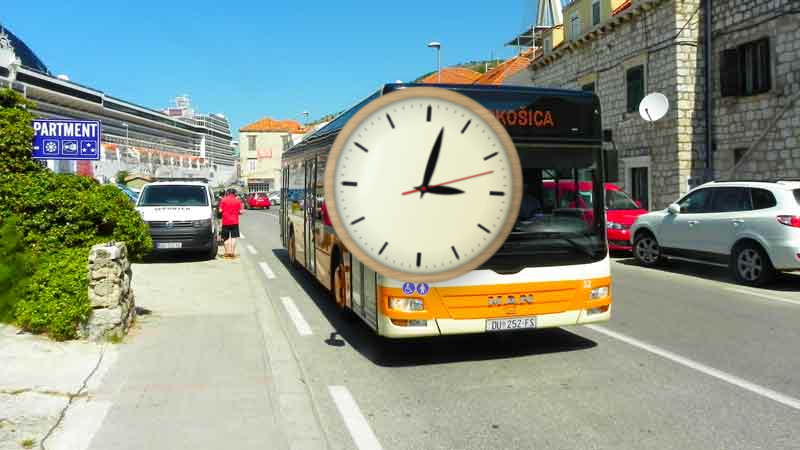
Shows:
3h02m12s
